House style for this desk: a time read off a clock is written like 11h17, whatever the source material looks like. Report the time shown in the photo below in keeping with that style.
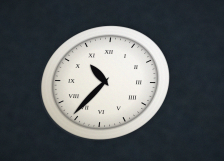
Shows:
10h36
